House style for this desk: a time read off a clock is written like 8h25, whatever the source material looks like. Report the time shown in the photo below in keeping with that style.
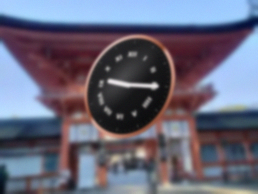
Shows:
9h15
